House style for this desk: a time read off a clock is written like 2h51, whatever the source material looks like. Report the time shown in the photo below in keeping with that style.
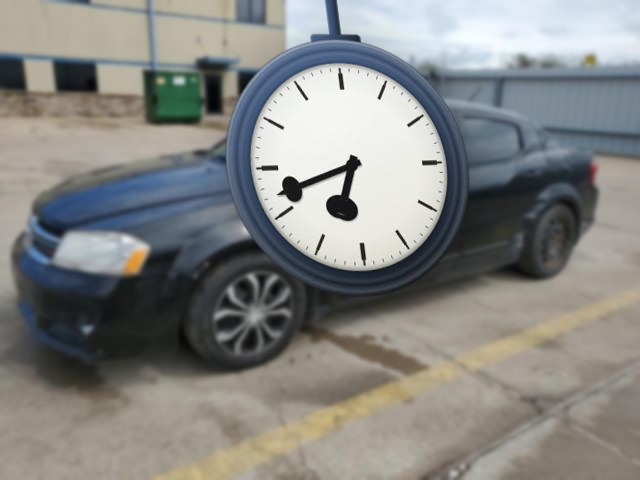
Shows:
6h42
